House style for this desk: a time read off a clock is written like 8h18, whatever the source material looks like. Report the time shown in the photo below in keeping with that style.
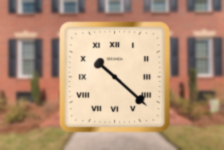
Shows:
10h22
